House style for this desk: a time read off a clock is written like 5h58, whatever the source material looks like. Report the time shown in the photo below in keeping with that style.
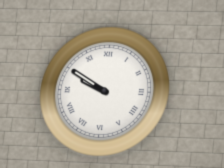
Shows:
9h50
